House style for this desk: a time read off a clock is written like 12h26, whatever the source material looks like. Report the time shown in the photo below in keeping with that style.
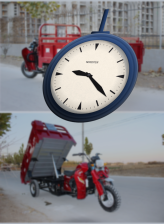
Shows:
9h22
